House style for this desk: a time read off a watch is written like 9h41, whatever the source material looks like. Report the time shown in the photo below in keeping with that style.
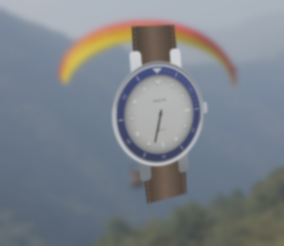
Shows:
6h33
